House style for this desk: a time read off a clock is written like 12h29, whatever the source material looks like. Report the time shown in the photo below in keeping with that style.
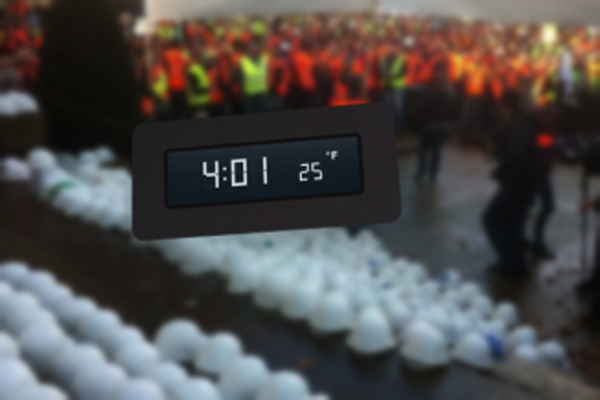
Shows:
4h01
